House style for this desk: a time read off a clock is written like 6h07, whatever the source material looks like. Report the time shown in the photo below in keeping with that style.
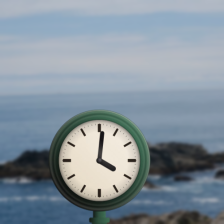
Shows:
4h01
